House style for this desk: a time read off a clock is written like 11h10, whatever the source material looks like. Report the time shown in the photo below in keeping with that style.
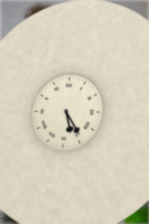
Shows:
5h24
